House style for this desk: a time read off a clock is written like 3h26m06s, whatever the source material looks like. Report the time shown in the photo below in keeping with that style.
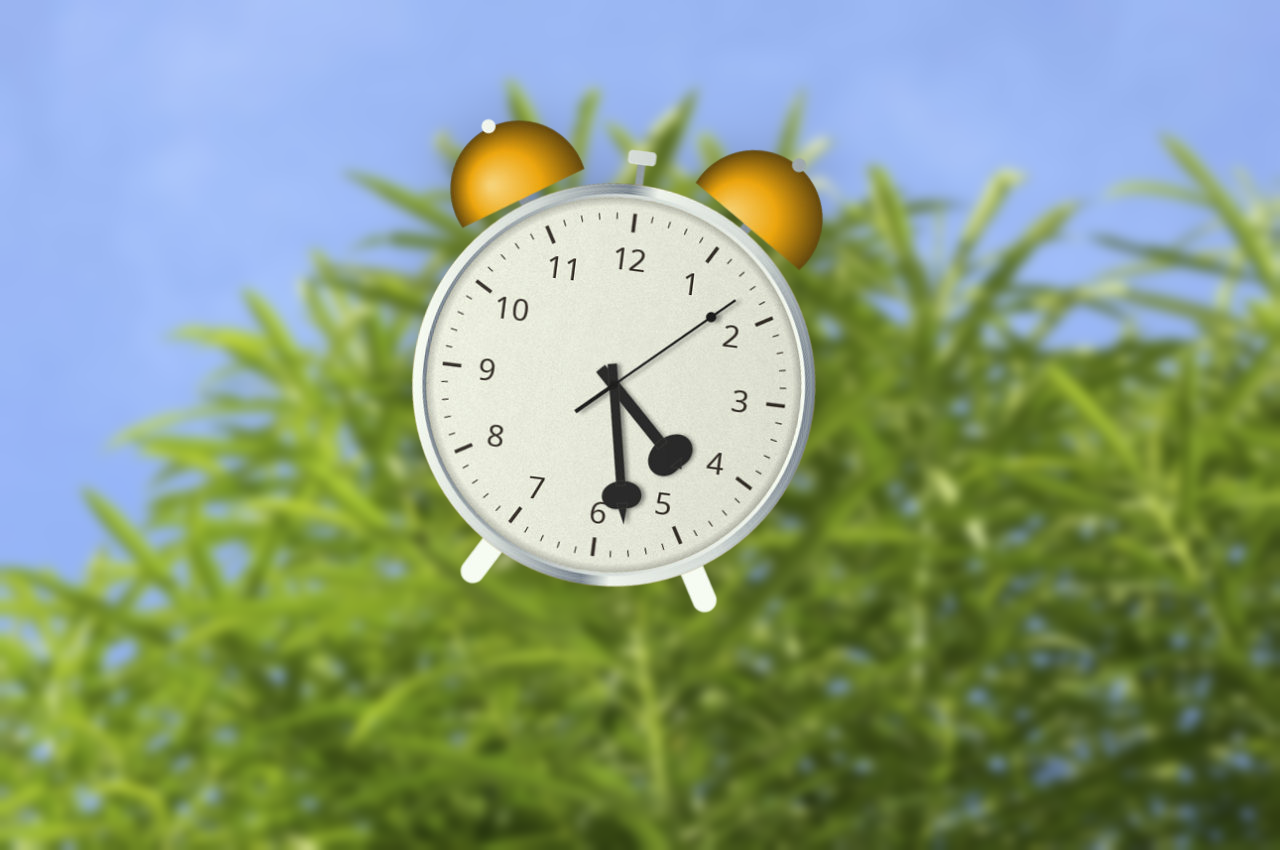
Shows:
4h28m08s
